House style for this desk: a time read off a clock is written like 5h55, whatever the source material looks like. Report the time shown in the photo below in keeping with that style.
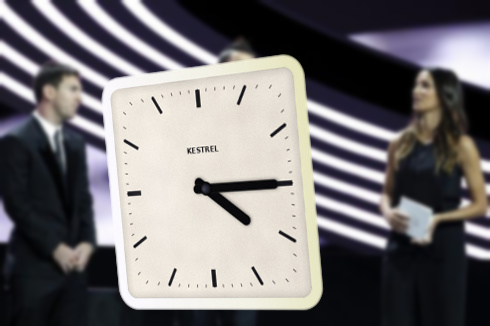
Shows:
4h15
